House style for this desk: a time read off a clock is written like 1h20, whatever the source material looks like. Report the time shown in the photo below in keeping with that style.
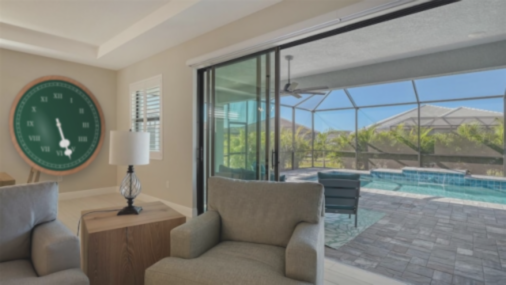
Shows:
5h27
